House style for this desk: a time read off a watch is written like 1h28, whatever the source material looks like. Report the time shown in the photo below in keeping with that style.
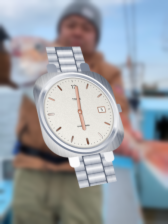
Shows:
6h01
